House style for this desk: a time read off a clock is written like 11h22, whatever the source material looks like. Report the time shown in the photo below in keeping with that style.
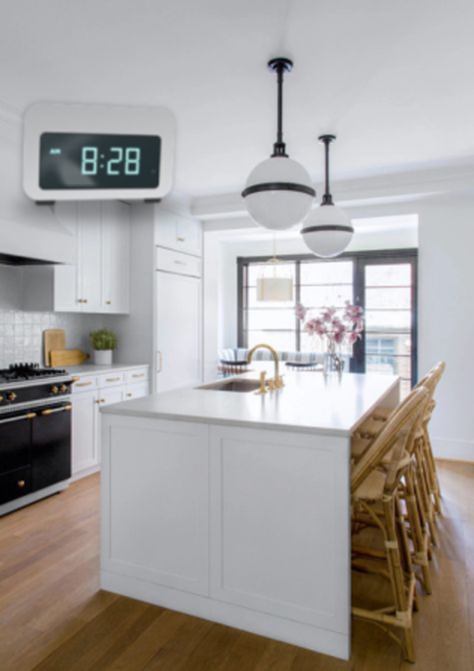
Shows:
8h28
